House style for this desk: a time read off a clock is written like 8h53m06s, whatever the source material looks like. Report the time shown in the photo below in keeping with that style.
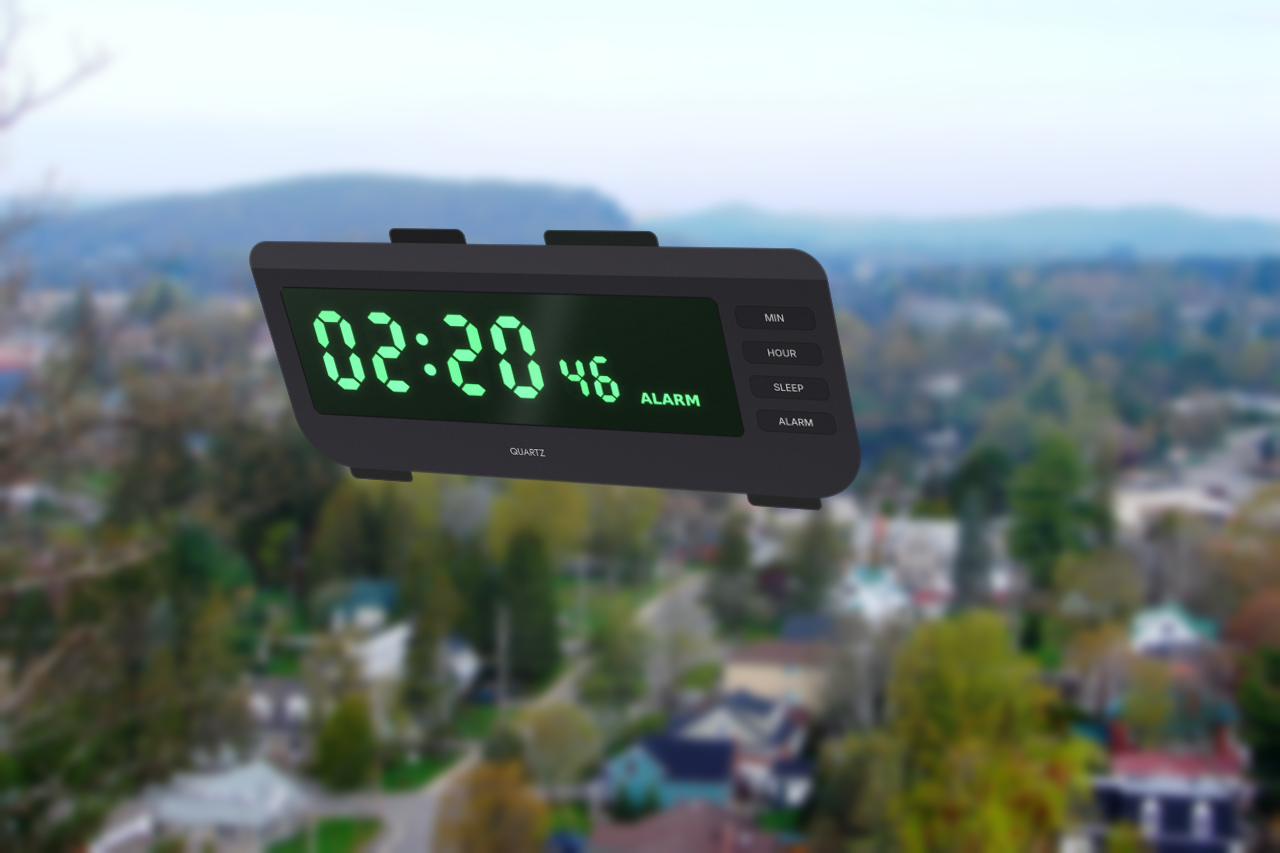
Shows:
2h20m46s
